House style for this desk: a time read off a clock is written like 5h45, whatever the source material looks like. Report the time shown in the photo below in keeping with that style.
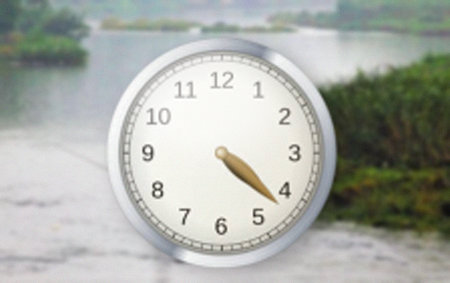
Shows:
4h22
